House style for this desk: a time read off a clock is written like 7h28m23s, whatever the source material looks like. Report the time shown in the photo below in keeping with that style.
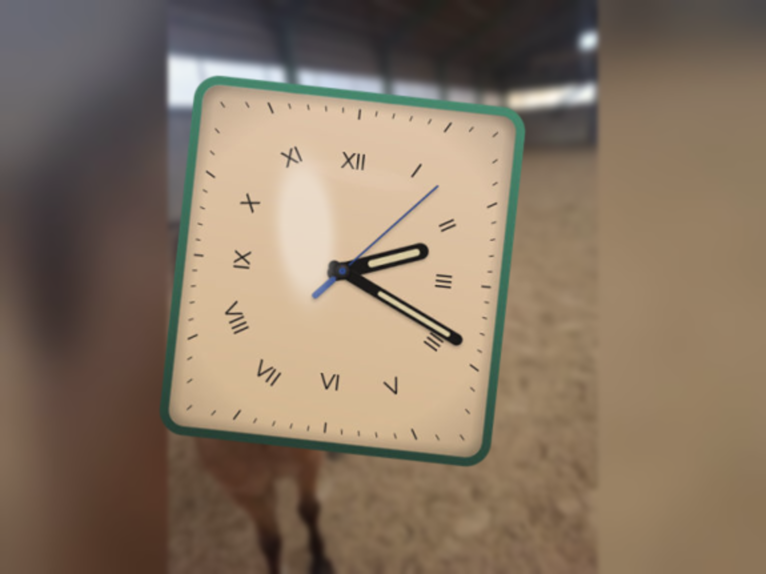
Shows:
2h19m07s
